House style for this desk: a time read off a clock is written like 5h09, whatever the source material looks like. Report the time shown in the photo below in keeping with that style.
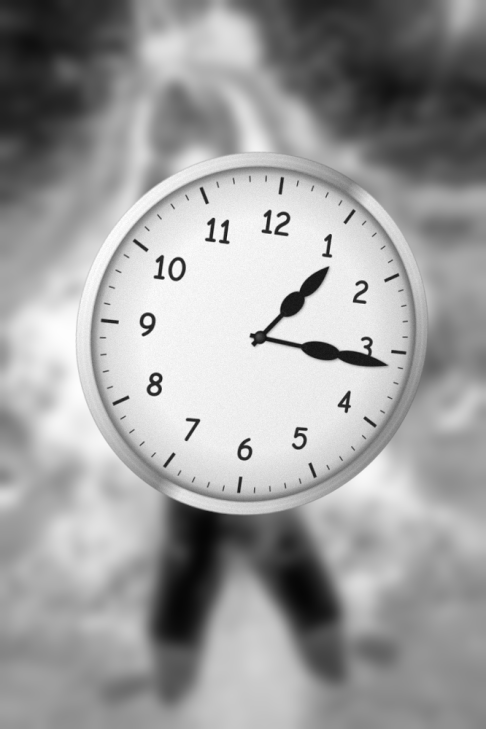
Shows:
1h16
